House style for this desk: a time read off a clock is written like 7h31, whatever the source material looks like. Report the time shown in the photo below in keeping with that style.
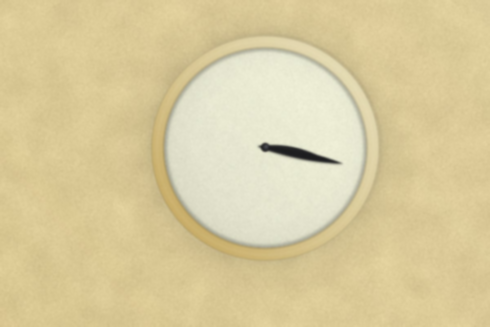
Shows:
3h17
